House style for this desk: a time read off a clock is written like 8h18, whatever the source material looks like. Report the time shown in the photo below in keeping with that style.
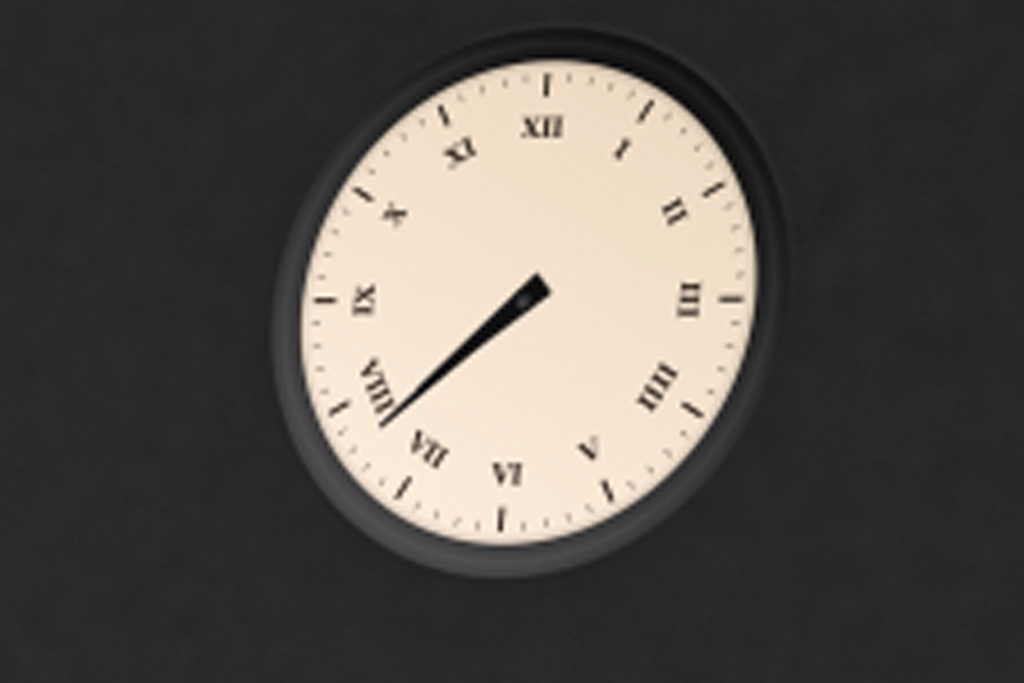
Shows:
7h38
